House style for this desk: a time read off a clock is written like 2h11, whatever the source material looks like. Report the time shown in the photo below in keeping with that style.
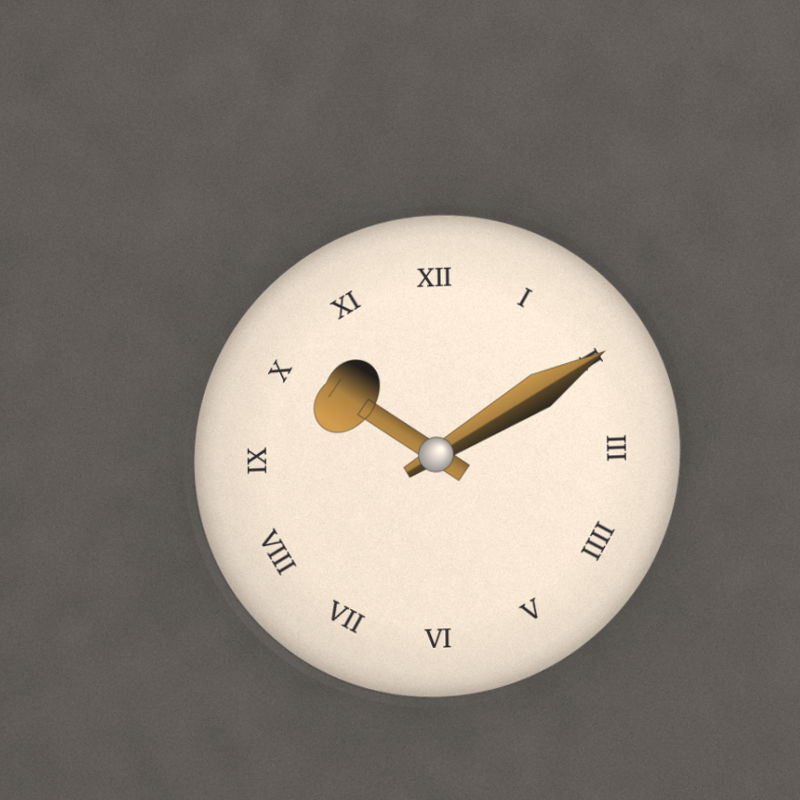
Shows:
10h10
